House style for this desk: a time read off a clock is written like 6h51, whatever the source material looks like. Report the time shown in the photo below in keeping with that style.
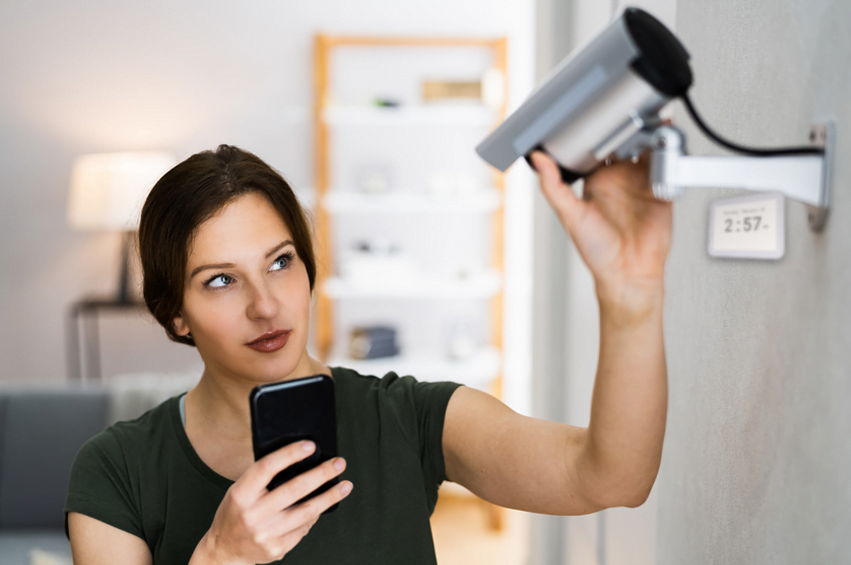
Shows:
2h57
